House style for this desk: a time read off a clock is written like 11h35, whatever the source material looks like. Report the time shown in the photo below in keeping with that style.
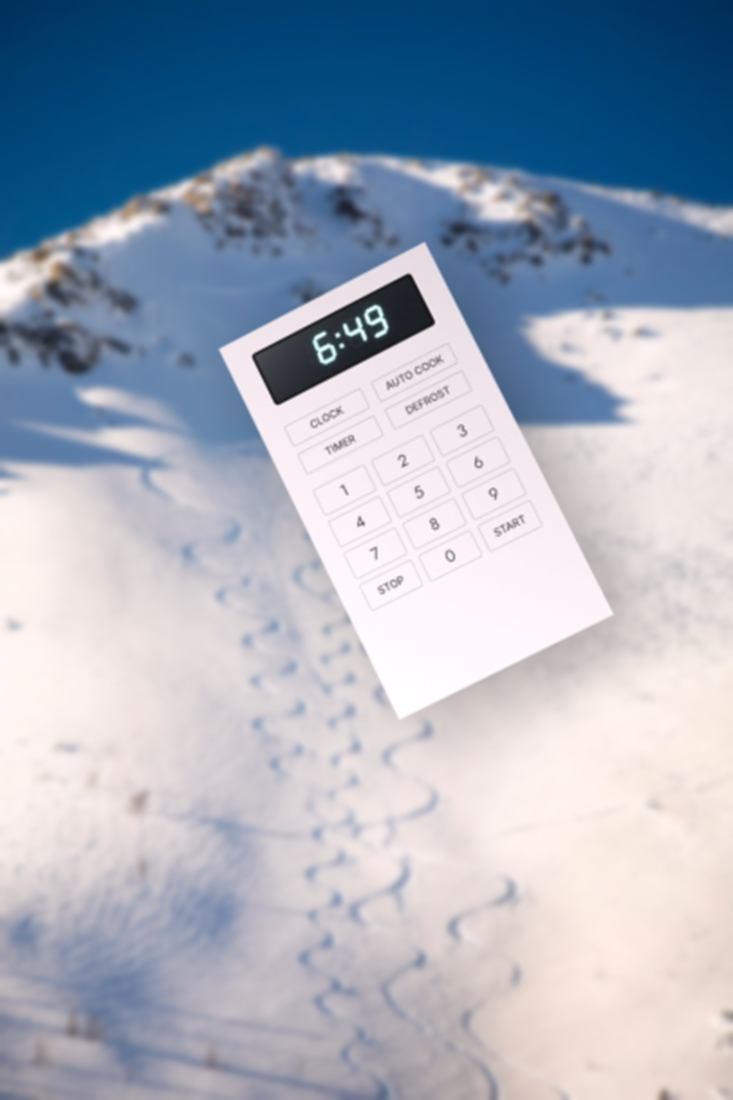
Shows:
6h49
